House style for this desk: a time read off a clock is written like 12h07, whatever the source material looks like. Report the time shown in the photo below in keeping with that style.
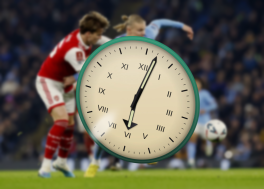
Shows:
6h02
